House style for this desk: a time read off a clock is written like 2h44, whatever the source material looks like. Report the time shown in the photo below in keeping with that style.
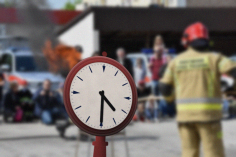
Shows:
4h30
